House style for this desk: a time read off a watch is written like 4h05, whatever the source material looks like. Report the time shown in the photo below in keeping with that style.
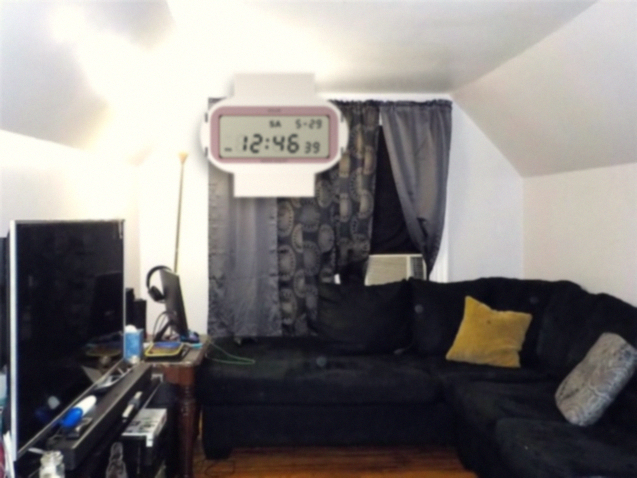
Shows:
12h46
